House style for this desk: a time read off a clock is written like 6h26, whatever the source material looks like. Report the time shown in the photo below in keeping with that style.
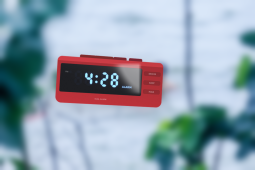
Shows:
4h28
